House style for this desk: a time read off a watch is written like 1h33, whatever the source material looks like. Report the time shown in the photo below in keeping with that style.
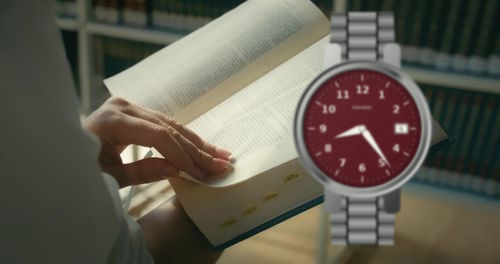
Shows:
8h24
